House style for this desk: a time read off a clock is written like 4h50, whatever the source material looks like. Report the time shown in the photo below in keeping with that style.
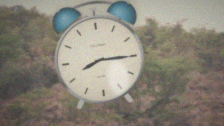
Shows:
8h15
